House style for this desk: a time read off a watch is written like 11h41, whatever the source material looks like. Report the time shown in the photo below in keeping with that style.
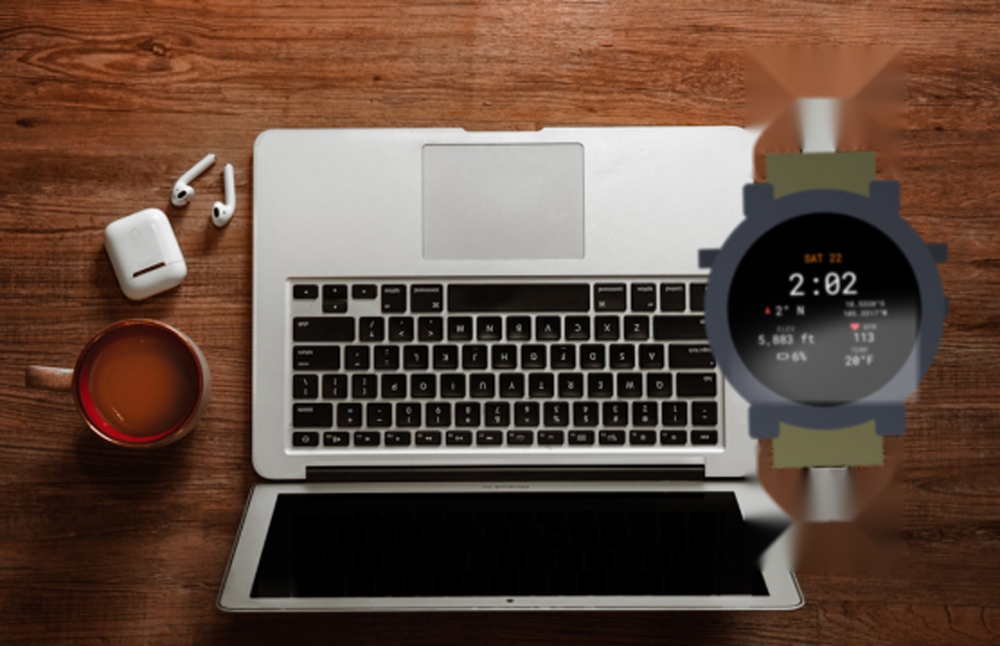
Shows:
2h02
